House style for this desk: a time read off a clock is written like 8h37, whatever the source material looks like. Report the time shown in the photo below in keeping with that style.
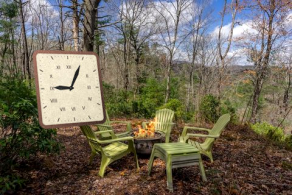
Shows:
9h05
